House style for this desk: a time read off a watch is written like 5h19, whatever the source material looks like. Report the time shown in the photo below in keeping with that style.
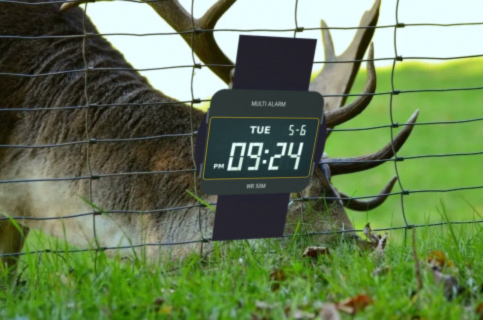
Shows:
9h24
